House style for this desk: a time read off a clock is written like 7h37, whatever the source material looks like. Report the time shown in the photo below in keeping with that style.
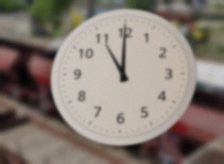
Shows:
11h00
